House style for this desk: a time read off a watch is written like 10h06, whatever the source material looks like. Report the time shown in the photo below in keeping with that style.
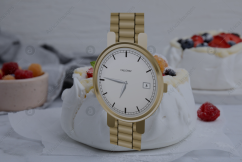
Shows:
6h46
